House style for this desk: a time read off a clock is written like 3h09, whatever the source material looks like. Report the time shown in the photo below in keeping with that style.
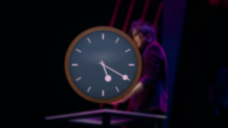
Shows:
5h20
